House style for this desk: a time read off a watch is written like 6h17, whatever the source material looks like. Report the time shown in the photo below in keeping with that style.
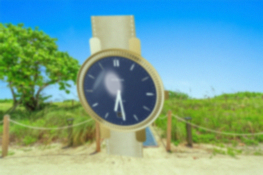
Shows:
6h29
